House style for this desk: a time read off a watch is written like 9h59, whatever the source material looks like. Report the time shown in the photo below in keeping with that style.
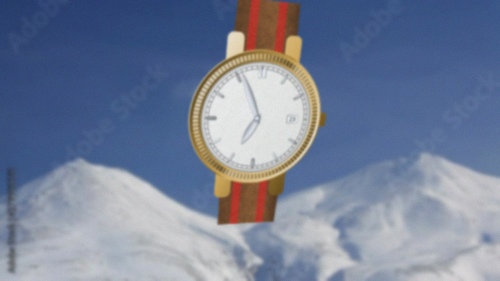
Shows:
6h56
